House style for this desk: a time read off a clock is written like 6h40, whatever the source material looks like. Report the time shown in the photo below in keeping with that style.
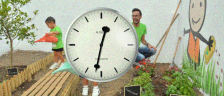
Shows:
12h32
